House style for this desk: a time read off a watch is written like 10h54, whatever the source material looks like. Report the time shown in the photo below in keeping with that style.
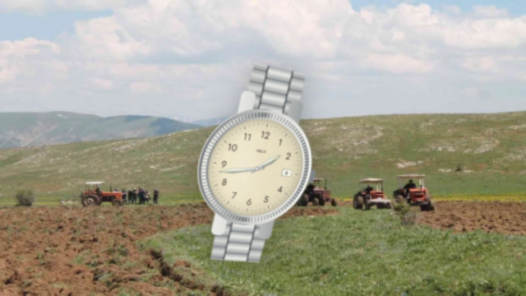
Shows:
1h43
